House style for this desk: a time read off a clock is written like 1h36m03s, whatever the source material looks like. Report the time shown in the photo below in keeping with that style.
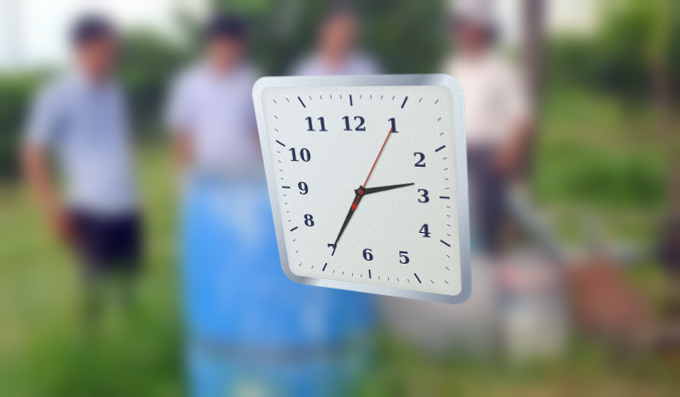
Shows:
2h35m05s
